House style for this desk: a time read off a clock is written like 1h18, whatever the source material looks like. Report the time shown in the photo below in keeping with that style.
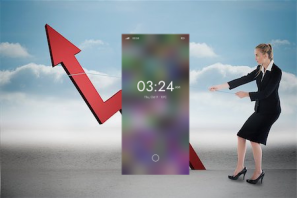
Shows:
3h24
